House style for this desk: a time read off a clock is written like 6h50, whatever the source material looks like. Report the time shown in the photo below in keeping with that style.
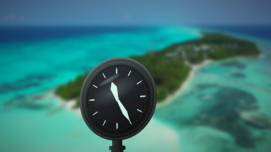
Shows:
11h25
